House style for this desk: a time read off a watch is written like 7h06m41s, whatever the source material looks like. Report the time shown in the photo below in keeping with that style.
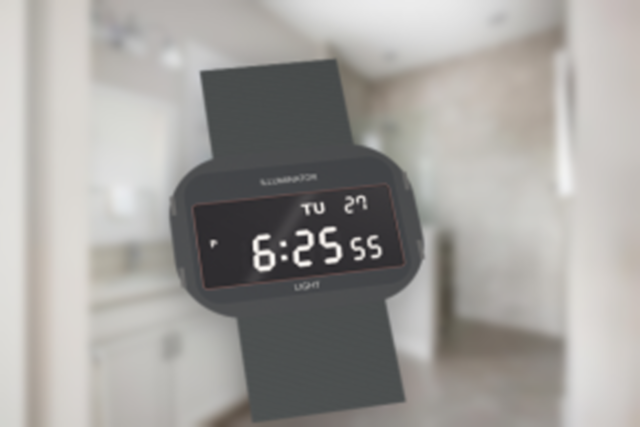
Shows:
6h25m55s
